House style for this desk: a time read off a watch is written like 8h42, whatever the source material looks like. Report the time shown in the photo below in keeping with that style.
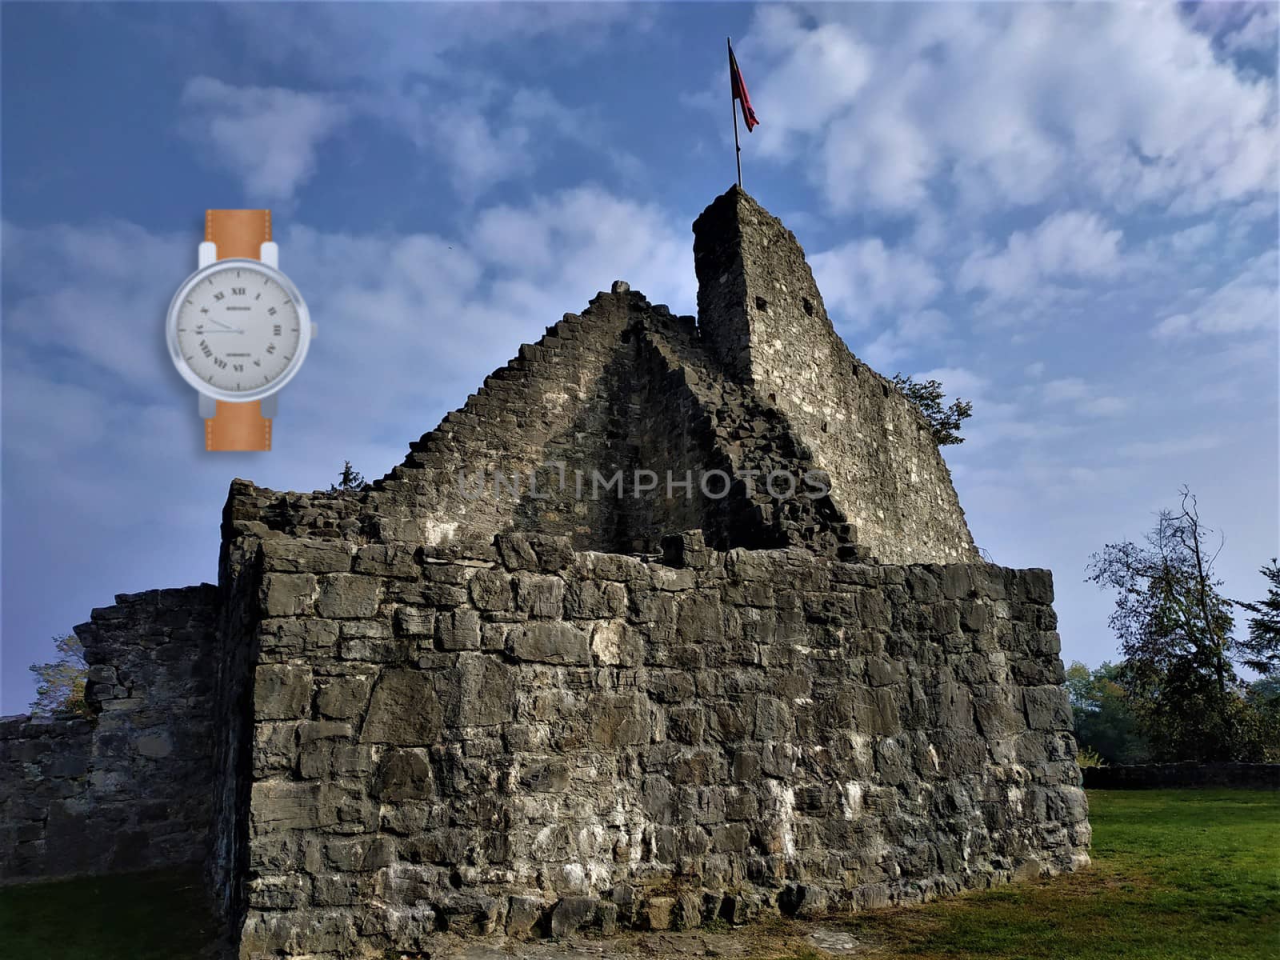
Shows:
9h45
